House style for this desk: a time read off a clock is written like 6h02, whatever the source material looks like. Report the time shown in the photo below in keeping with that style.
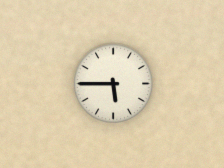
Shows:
5h45
